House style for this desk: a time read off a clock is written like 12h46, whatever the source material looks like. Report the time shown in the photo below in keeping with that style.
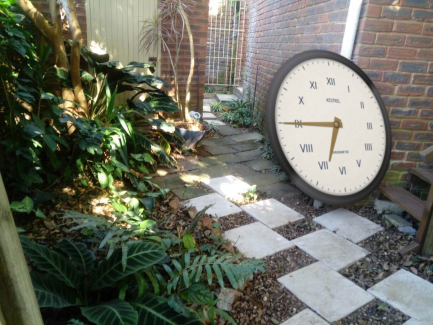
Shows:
6h45
